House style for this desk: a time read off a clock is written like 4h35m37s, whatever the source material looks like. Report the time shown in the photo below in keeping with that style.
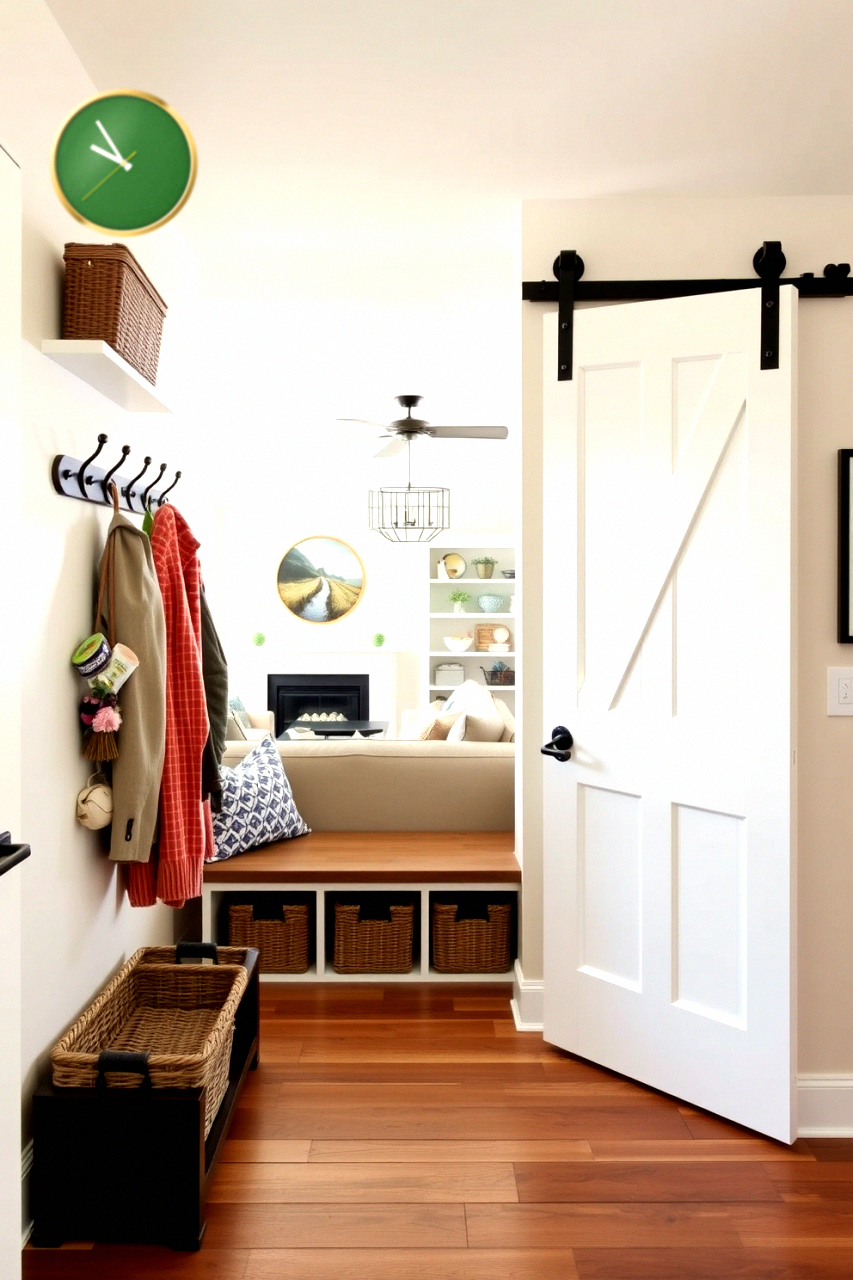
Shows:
9h54m38s
